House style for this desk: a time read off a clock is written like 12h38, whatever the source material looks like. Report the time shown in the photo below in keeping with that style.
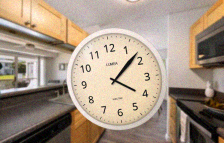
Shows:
4h08
